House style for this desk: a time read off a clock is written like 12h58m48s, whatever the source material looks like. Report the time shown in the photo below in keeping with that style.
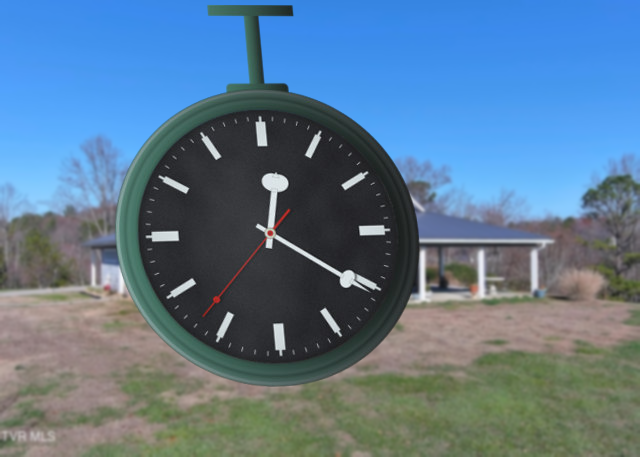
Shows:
12h20m37s
